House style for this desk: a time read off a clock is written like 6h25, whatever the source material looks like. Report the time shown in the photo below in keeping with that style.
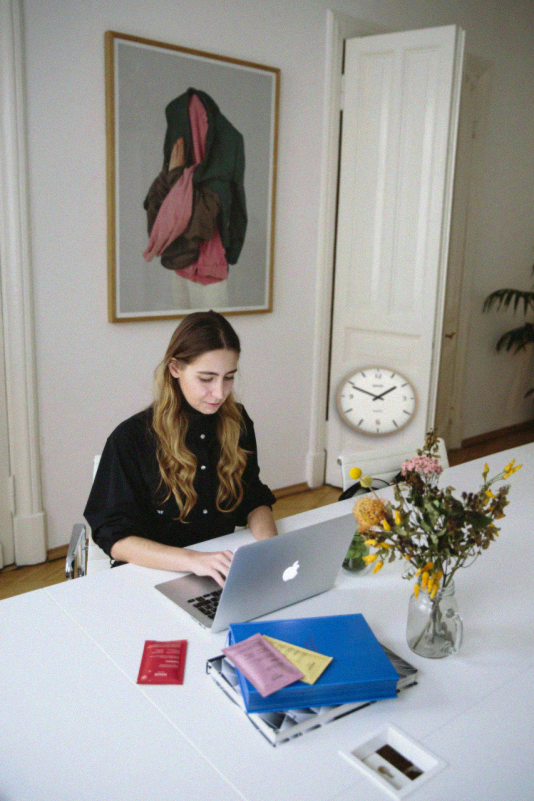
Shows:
1h49
